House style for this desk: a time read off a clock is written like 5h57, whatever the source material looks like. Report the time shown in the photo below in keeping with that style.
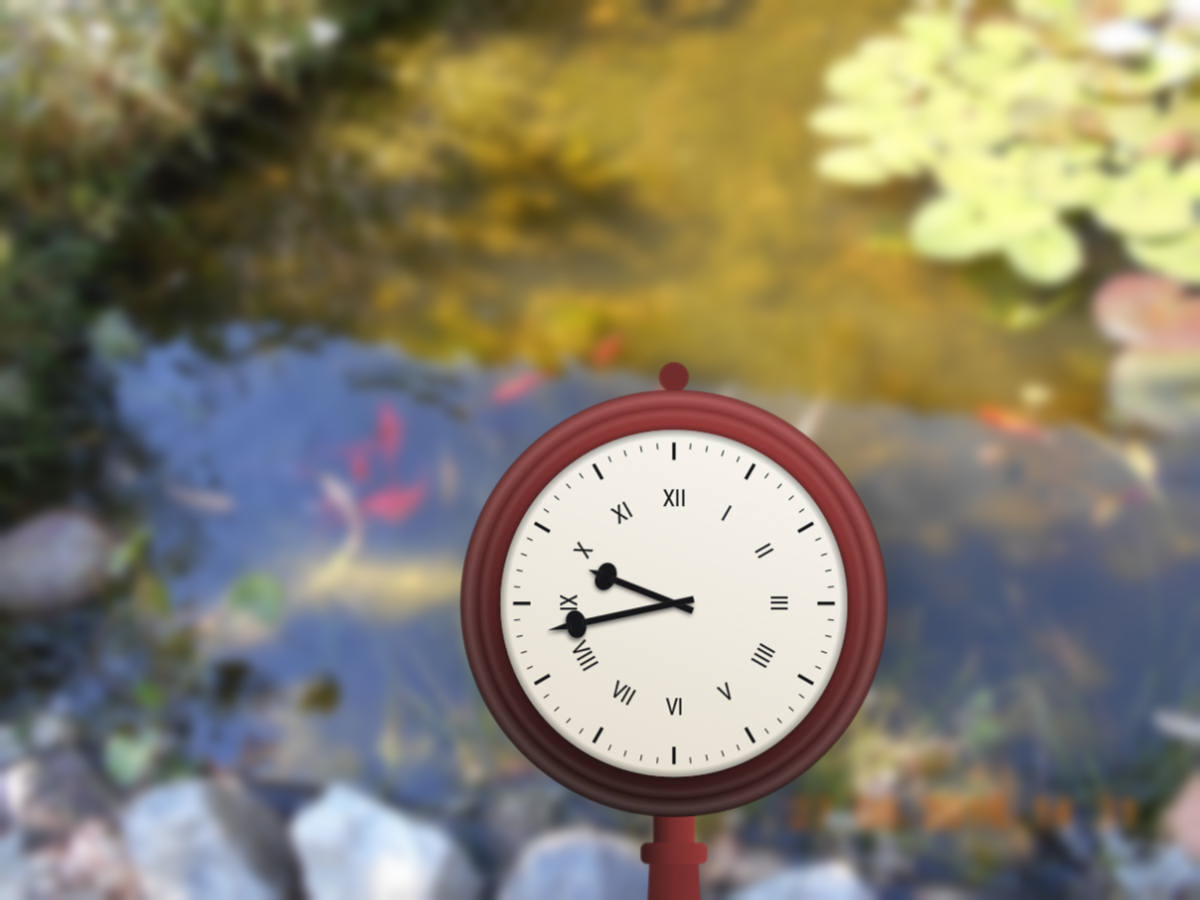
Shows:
9h43
